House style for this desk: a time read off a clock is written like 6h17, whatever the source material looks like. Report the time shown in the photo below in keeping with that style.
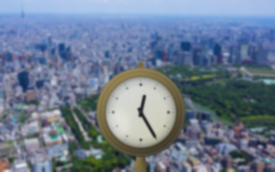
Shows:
12h25
